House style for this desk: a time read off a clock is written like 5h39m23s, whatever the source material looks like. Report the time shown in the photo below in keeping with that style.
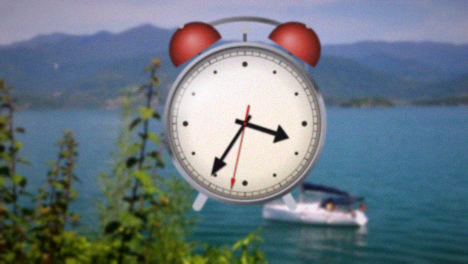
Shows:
3h35m32s
